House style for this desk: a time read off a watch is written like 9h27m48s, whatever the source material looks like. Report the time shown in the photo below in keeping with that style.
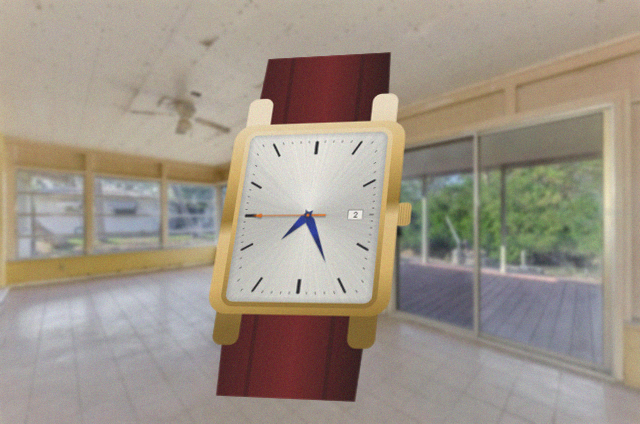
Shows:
7h25m45s
